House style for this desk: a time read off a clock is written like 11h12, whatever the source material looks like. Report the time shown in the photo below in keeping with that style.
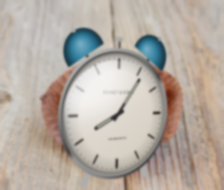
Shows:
8h06
